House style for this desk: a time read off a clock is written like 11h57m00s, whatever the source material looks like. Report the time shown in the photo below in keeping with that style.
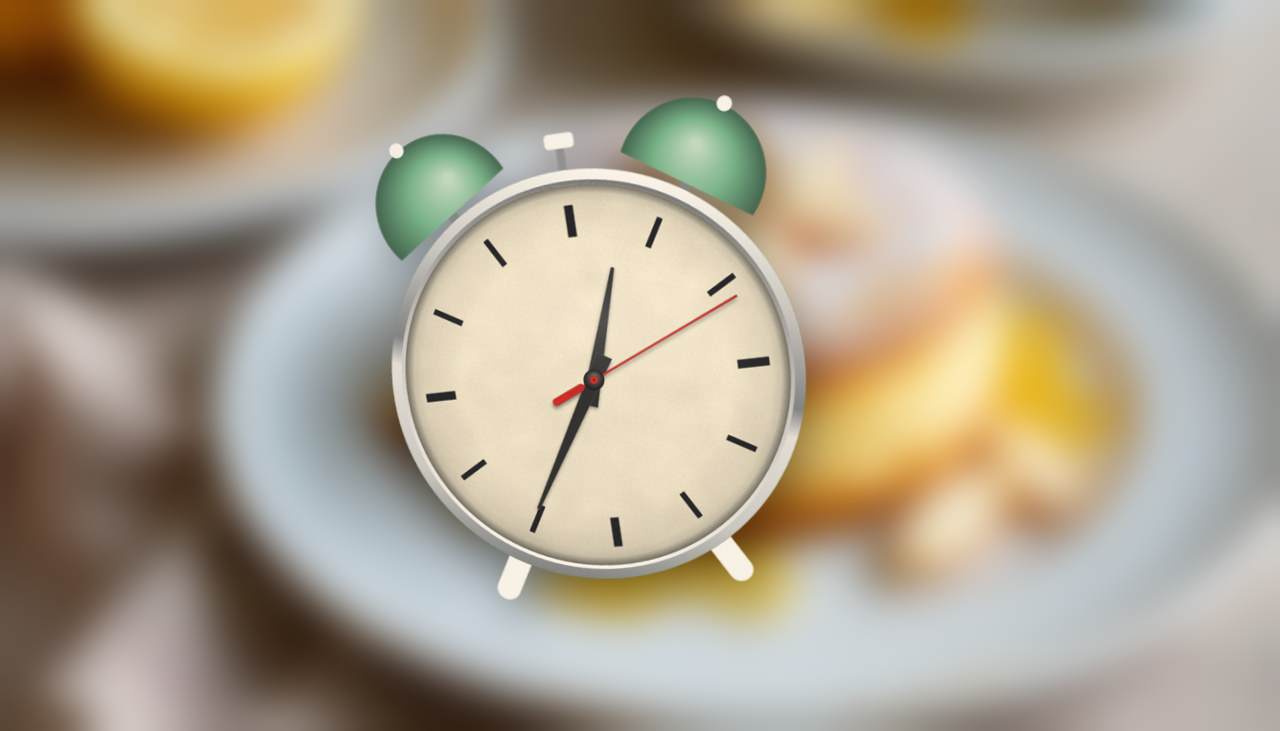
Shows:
12h35m11s
